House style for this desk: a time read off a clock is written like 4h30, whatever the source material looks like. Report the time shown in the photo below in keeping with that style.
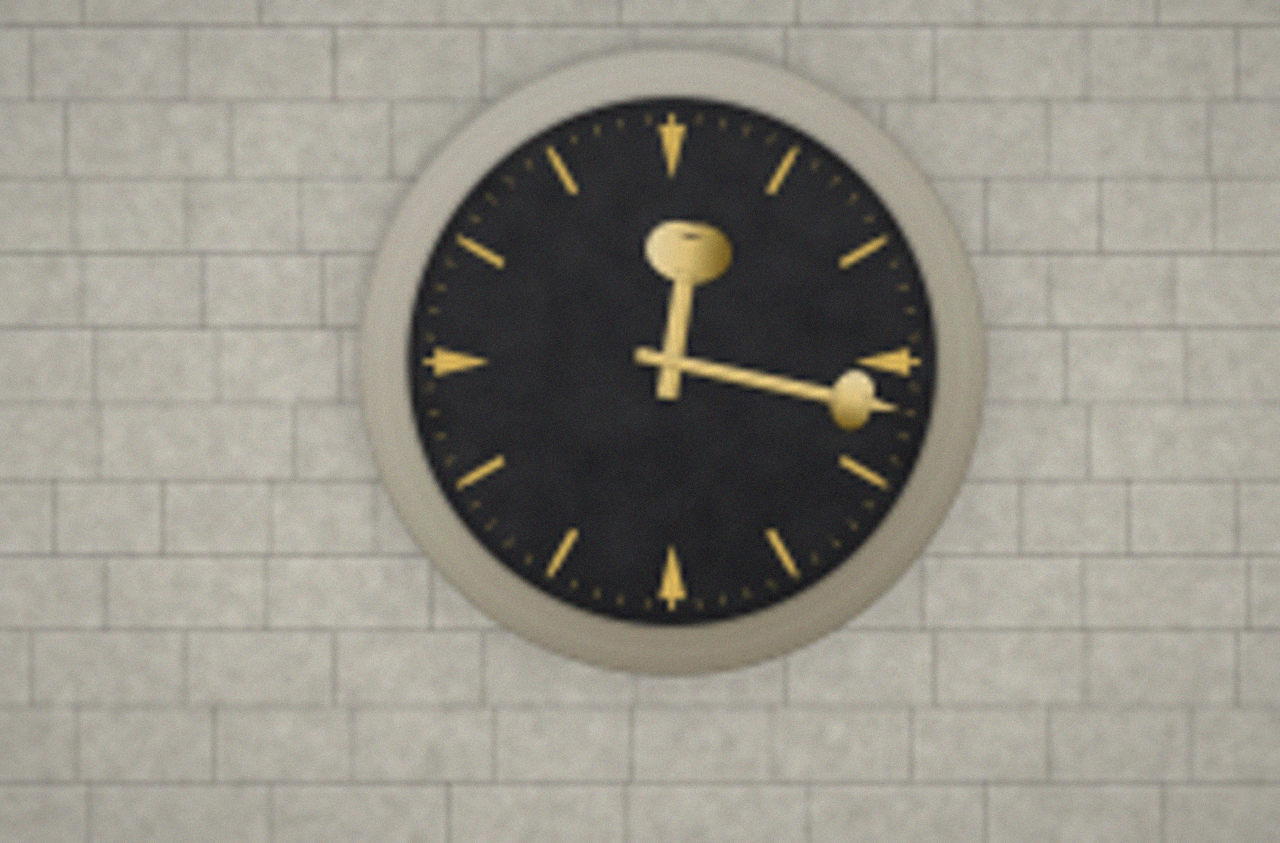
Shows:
12h17
